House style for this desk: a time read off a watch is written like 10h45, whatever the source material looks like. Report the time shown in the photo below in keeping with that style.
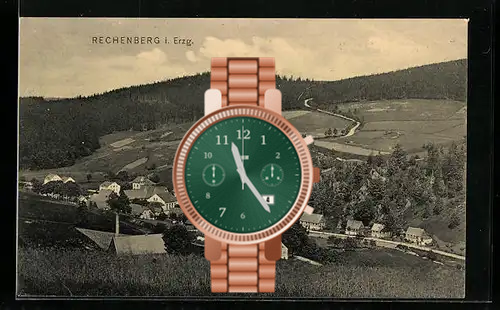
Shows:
11h24
